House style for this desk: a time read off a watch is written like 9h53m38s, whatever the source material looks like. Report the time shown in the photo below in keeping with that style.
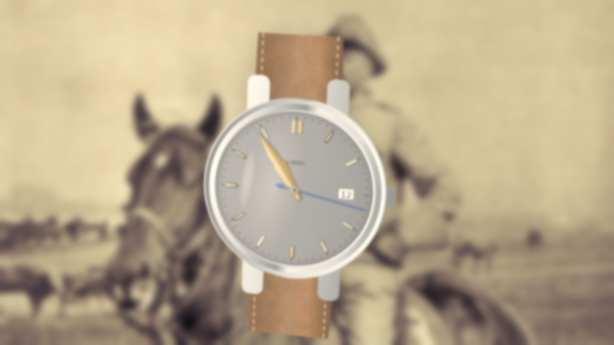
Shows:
10h54m17s
